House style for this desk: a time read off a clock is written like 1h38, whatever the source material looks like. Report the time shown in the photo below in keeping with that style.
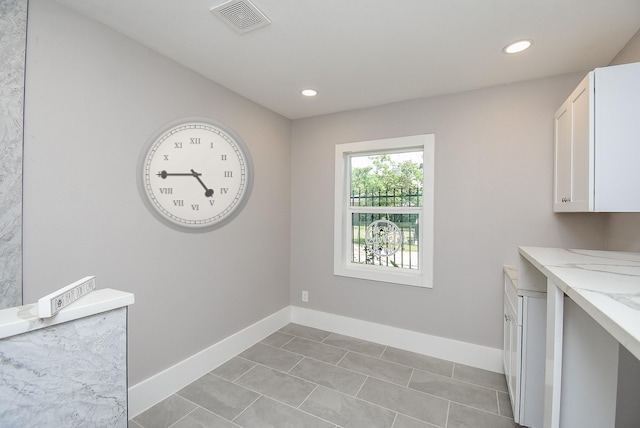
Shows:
4h45
